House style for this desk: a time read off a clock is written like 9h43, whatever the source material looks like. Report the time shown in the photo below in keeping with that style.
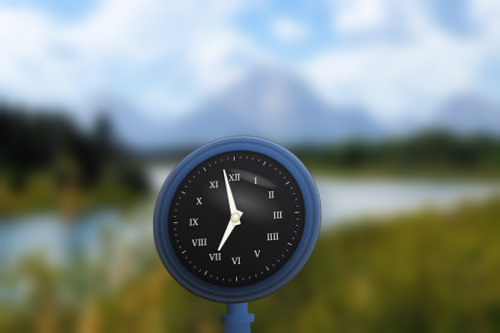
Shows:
6h58
